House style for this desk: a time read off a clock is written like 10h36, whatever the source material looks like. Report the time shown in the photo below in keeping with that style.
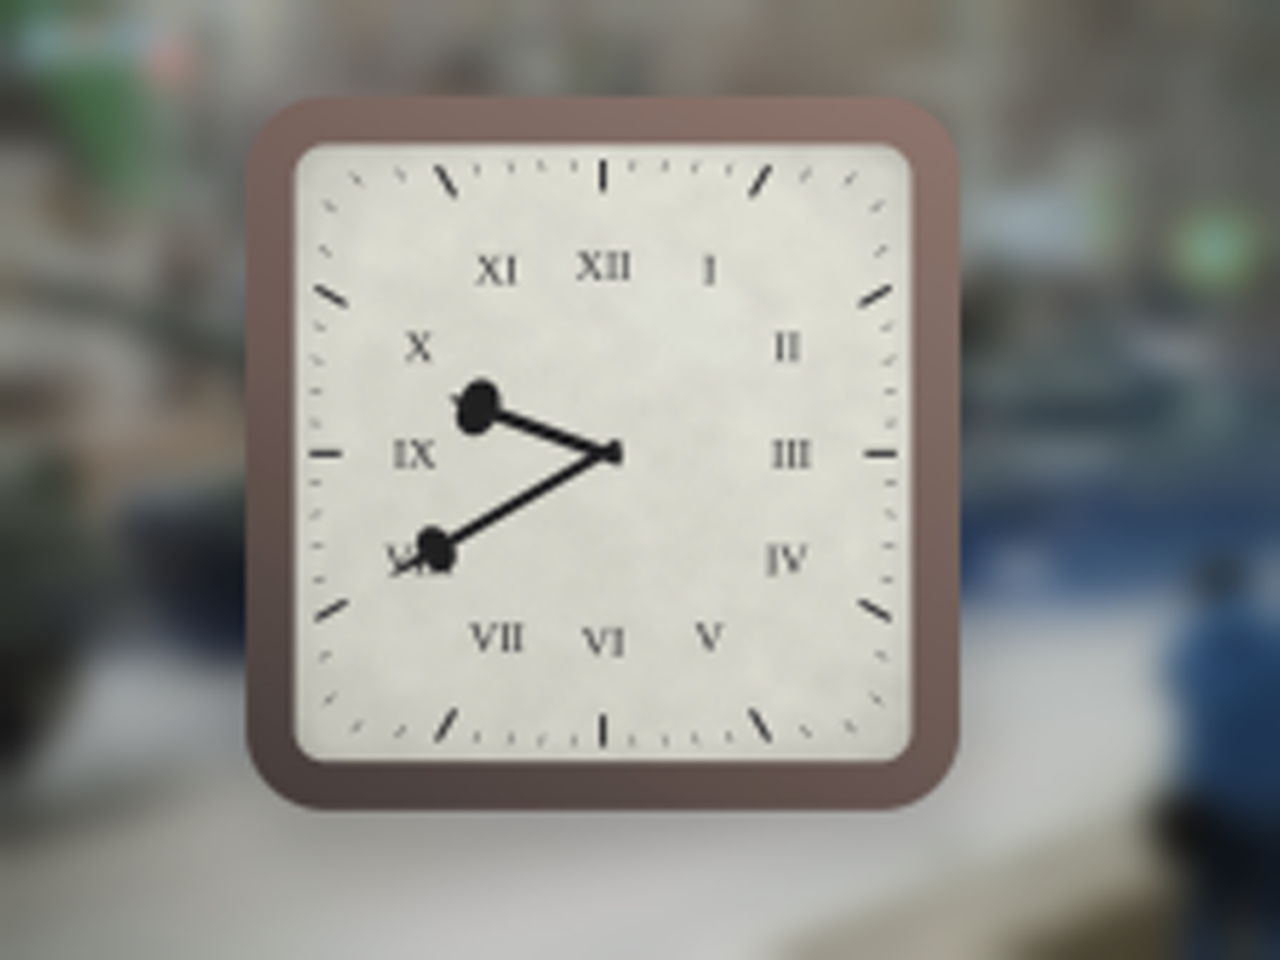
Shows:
9h40
